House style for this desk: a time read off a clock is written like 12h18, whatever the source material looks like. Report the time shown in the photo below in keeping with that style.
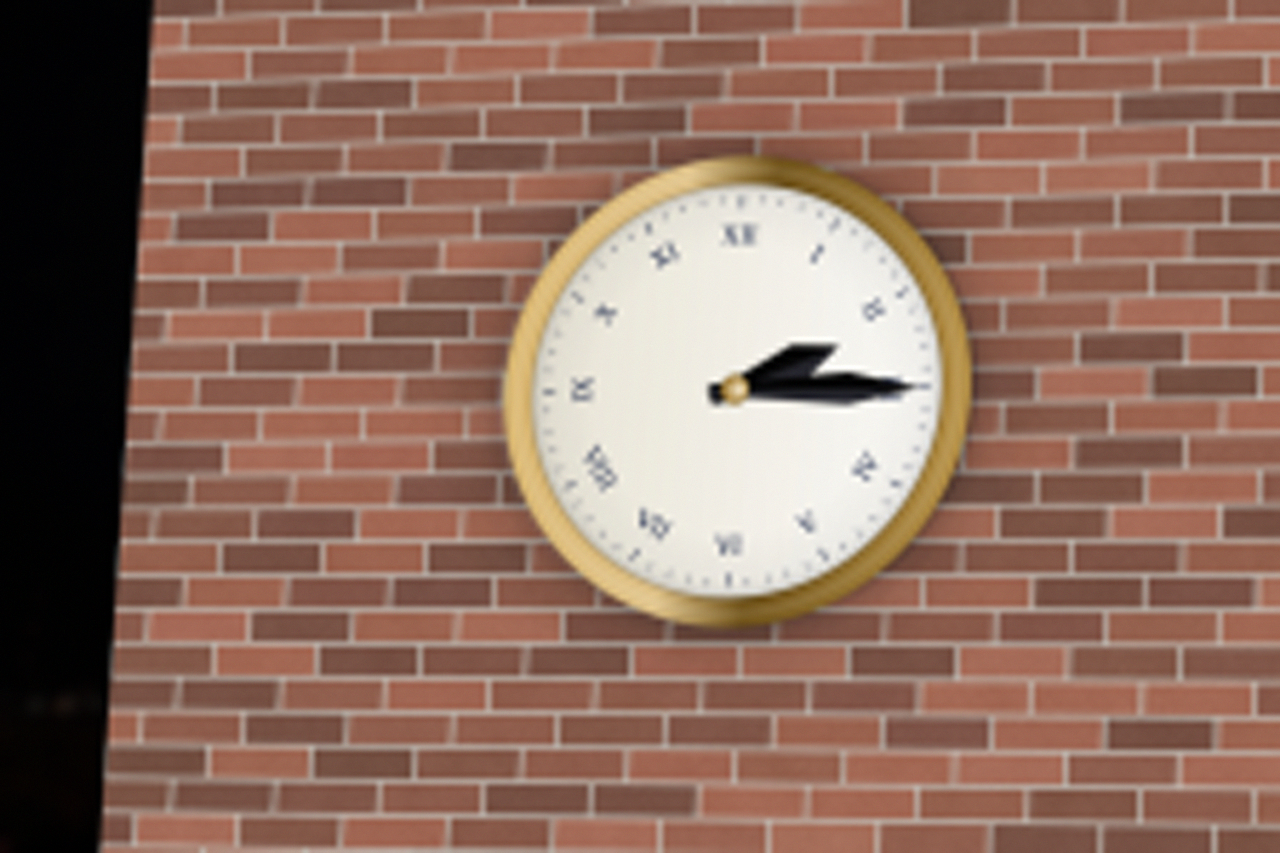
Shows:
2h15
